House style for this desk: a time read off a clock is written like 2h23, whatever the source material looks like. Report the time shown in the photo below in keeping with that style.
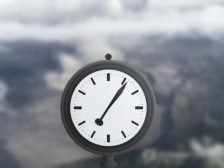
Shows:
7h06
